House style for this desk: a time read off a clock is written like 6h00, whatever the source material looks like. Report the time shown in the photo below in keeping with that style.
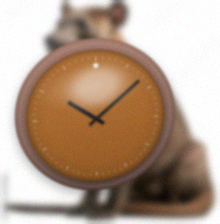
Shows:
10h08
